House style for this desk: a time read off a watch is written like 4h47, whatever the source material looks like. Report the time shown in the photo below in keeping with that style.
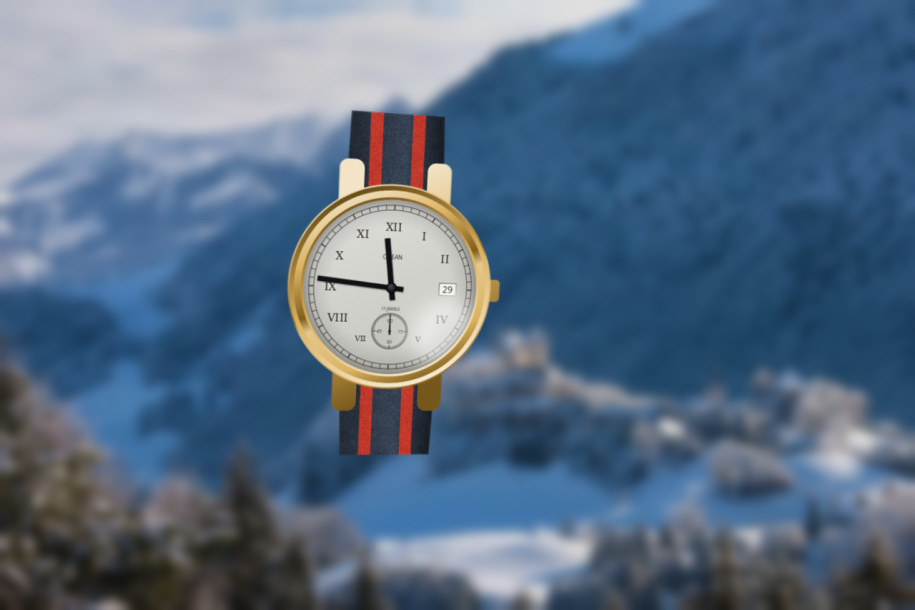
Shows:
11h46
